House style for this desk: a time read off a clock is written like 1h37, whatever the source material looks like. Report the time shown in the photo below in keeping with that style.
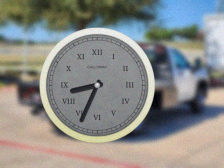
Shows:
8h34
